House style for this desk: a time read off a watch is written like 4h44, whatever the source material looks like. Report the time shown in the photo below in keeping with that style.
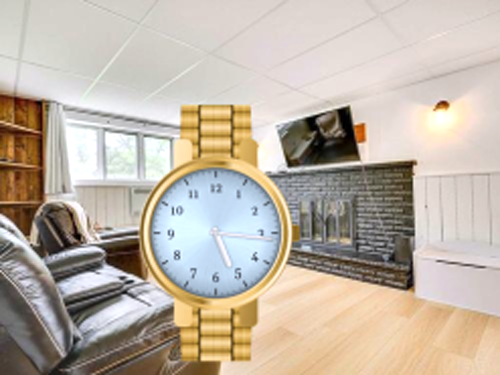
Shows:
5h16
